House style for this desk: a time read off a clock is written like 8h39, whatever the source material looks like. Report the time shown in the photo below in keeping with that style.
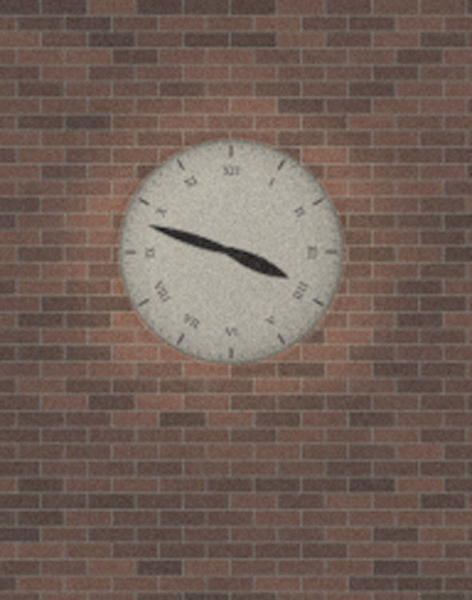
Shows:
3h48
